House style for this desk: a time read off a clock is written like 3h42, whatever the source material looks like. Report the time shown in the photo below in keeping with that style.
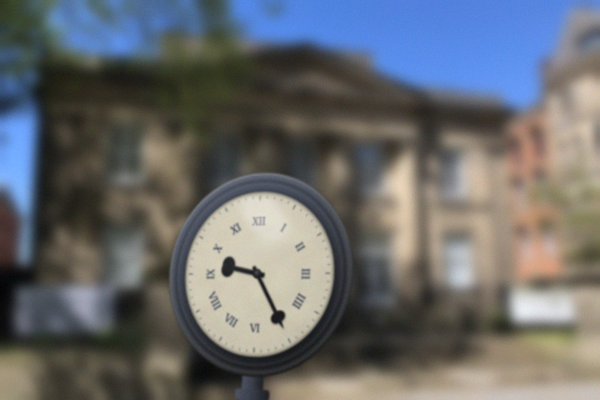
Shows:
9h25
